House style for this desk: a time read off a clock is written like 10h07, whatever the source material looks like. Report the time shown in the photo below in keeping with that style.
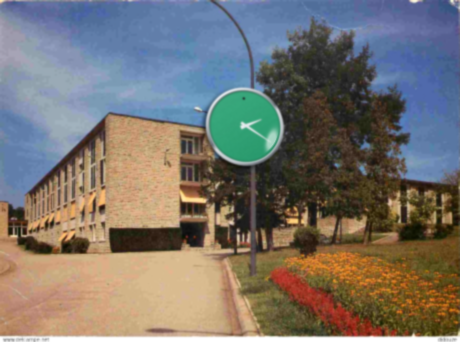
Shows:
2h21
